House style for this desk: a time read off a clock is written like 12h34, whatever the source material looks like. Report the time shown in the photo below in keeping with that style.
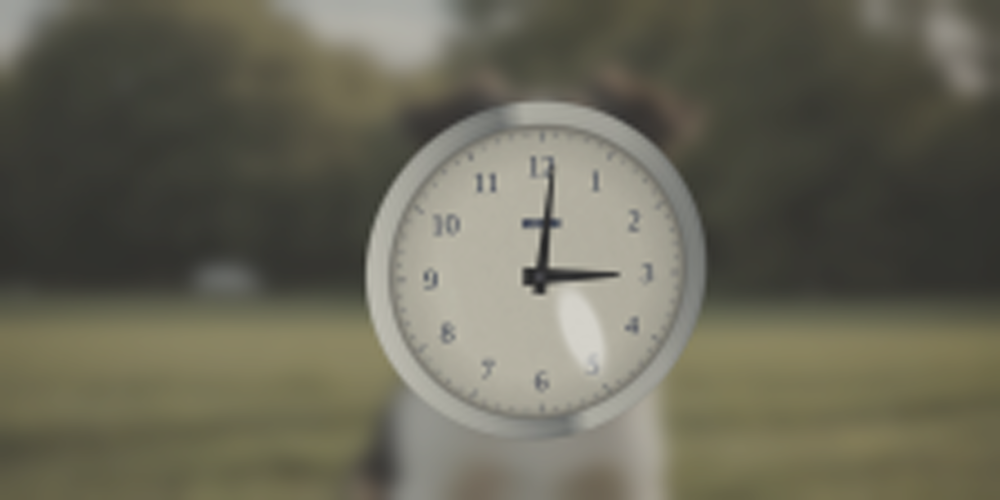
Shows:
3h01
